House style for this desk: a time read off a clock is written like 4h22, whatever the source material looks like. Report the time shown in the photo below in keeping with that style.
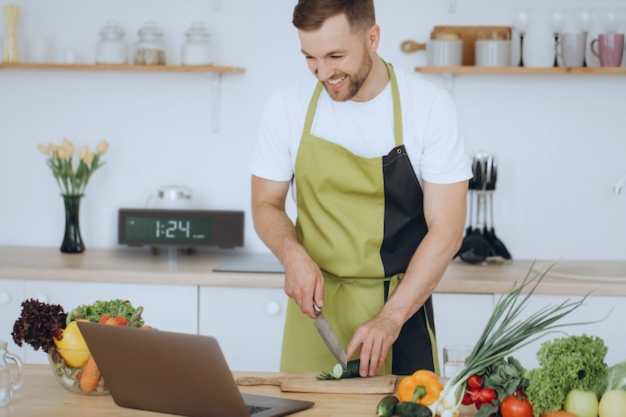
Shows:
1h24
